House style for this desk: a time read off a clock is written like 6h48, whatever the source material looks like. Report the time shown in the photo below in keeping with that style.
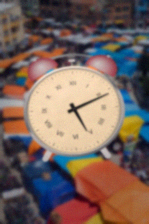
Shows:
5h11
